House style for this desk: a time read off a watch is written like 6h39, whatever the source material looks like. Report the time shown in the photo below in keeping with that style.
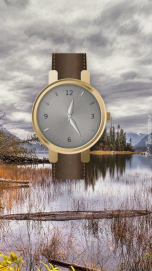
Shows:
12h25
